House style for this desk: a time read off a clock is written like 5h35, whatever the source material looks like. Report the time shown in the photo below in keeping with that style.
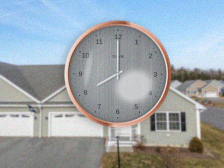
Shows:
8h00
